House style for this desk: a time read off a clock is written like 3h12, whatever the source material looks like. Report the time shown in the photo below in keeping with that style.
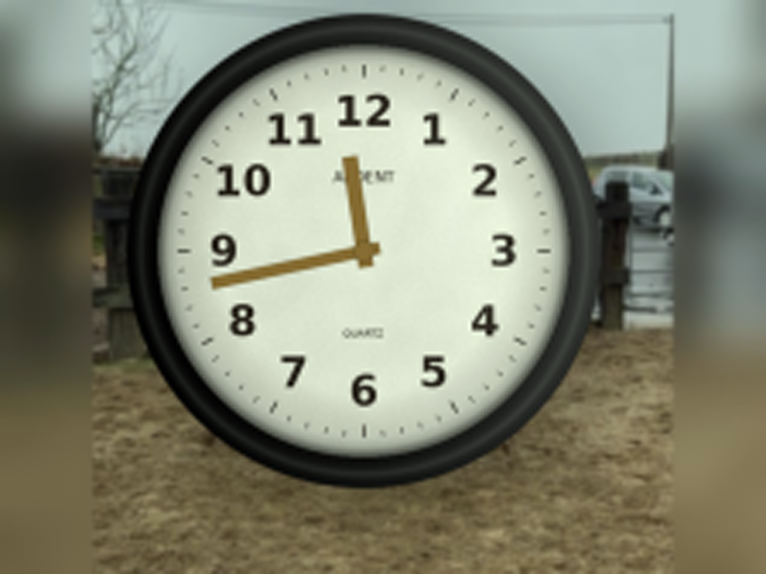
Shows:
11h43
